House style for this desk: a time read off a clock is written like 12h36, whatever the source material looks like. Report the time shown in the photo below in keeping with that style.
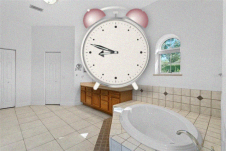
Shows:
8h48
